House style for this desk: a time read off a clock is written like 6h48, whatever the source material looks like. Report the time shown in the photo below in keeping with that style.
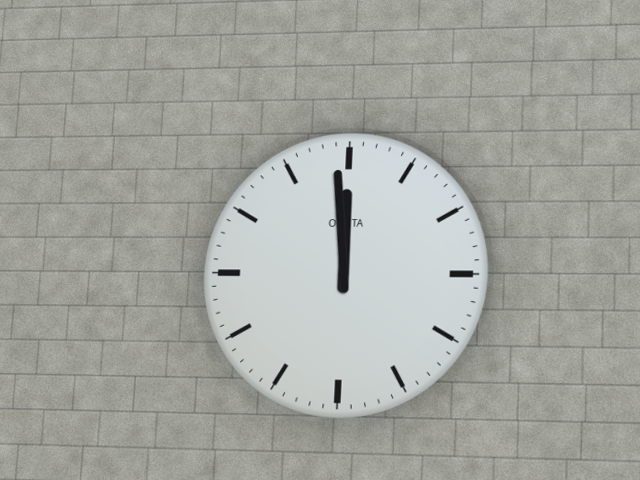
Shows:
11h59
